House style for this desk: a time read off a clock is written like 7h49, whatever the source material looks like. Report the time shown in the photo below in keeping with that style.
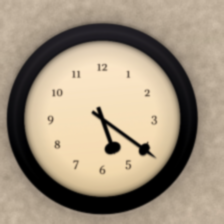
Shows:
5h21
